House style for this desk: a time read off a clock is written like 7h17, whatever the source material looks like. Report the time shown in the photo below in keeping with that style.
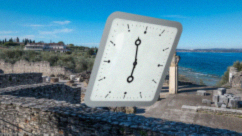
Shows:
5h58
